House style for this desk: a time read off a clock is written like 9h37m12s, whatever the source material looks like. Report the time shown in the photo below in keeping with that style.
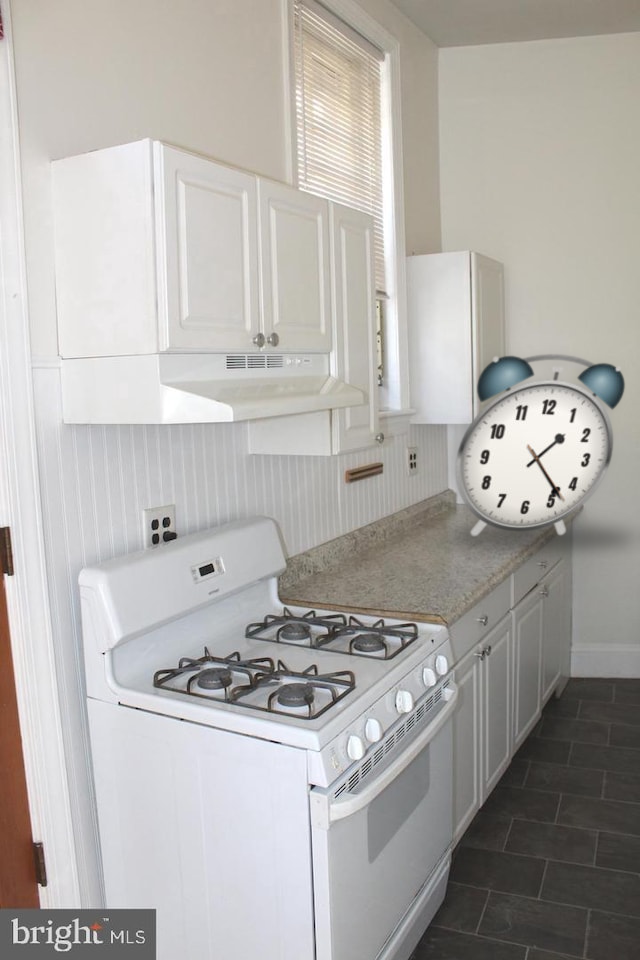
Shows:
1h23m23s
